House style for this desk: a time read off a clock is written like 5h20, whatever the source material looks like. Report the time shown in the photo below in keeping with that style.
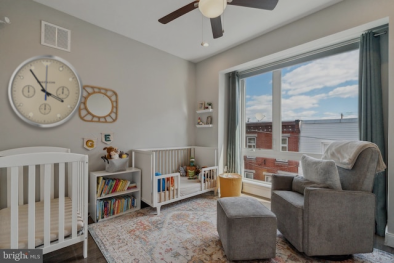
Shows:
3h54
